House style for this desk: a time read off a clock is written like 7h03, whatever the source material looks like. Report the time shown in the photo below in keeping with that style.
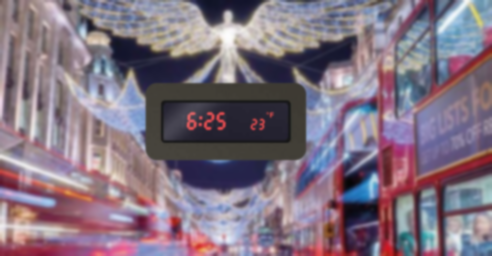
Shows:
6h25
